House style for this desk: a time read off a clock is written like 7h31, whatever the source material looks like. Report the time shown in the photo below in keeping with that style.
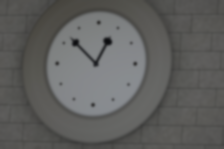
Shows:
12h52
